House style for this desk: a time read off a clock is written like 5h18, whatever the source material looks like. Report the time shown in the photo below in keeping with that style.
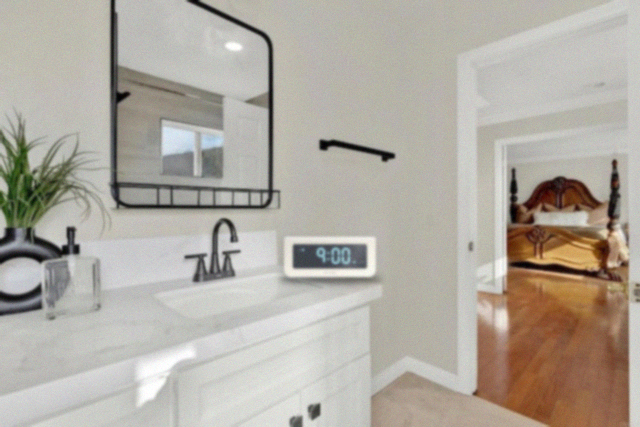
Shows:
9h00
